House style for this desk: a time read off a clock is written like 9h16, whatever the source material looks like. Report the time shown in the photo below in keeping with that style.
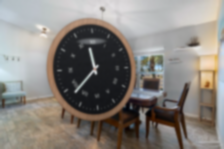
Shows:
11h38
